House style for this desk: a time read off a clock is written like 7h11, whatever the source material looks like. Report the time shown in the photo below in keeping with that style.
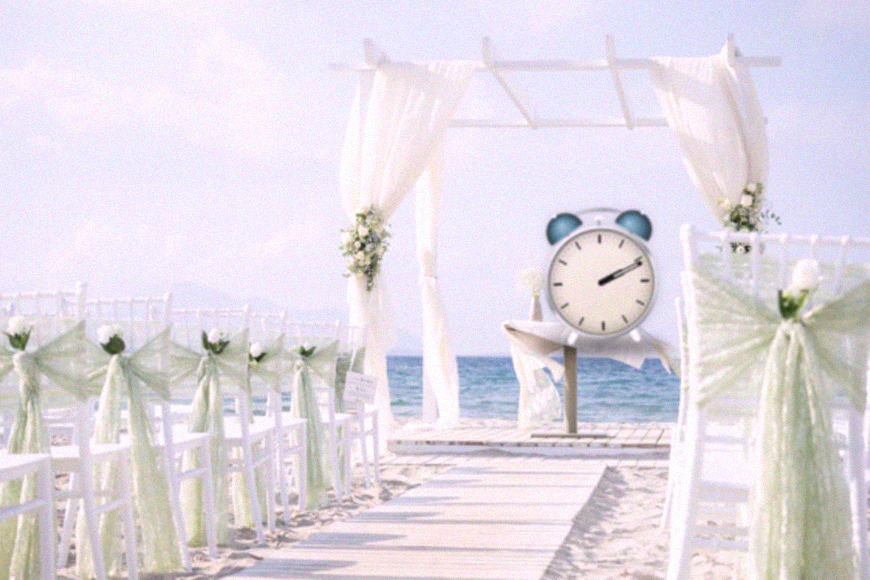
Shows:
2h11
